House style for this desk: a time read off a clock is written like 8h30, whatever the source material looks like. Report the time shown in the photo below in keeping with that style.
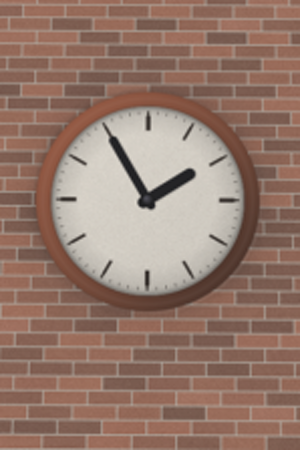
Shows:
1h55
